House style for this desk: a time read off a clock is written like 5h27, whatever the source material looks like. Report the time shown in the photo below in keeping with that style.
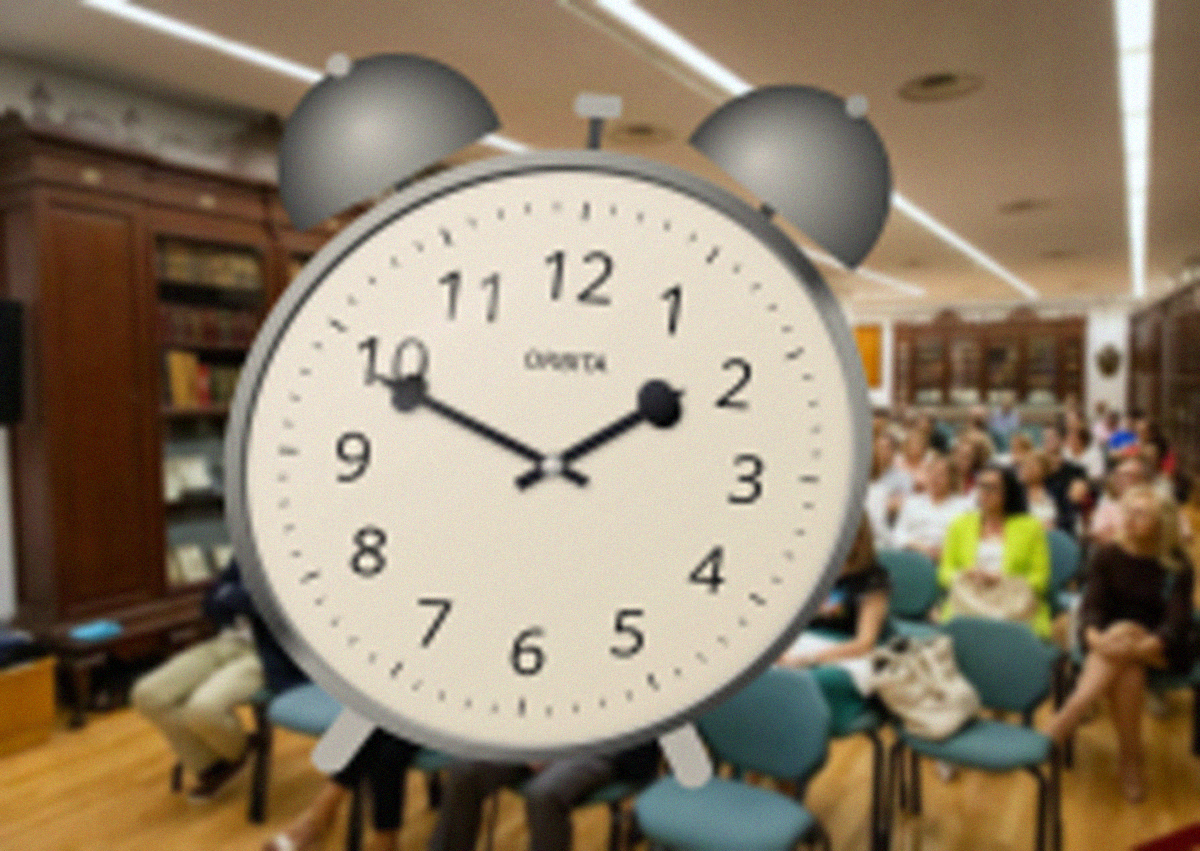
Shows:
1h49
